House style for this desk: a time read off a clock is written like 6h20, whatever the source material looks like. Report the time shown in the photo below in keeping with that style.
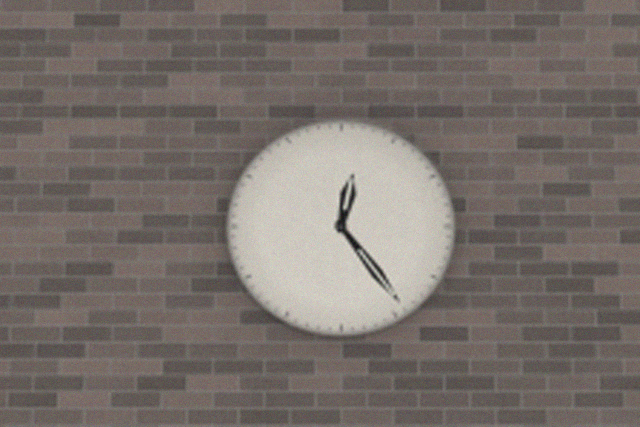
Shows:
12h24
